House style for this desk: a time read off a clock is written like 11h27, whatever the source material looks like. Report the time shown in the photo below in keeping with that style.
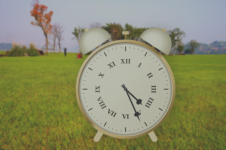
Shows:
4h26
